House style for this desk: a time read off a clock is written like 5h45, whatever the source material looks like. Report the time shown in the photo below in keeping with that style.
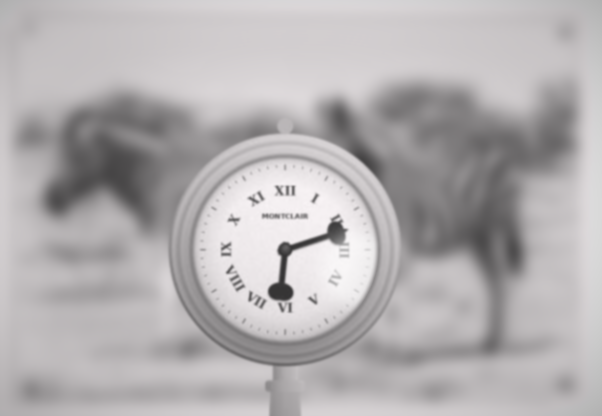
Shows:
6h12
